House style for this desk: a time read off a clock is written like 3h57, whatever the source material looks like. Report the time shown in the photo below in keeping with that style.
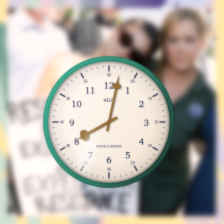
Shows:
8h02
